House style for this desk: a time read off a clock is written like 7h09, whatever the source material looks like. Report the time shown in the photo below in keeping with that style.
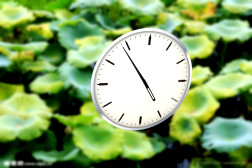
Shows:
4h54
